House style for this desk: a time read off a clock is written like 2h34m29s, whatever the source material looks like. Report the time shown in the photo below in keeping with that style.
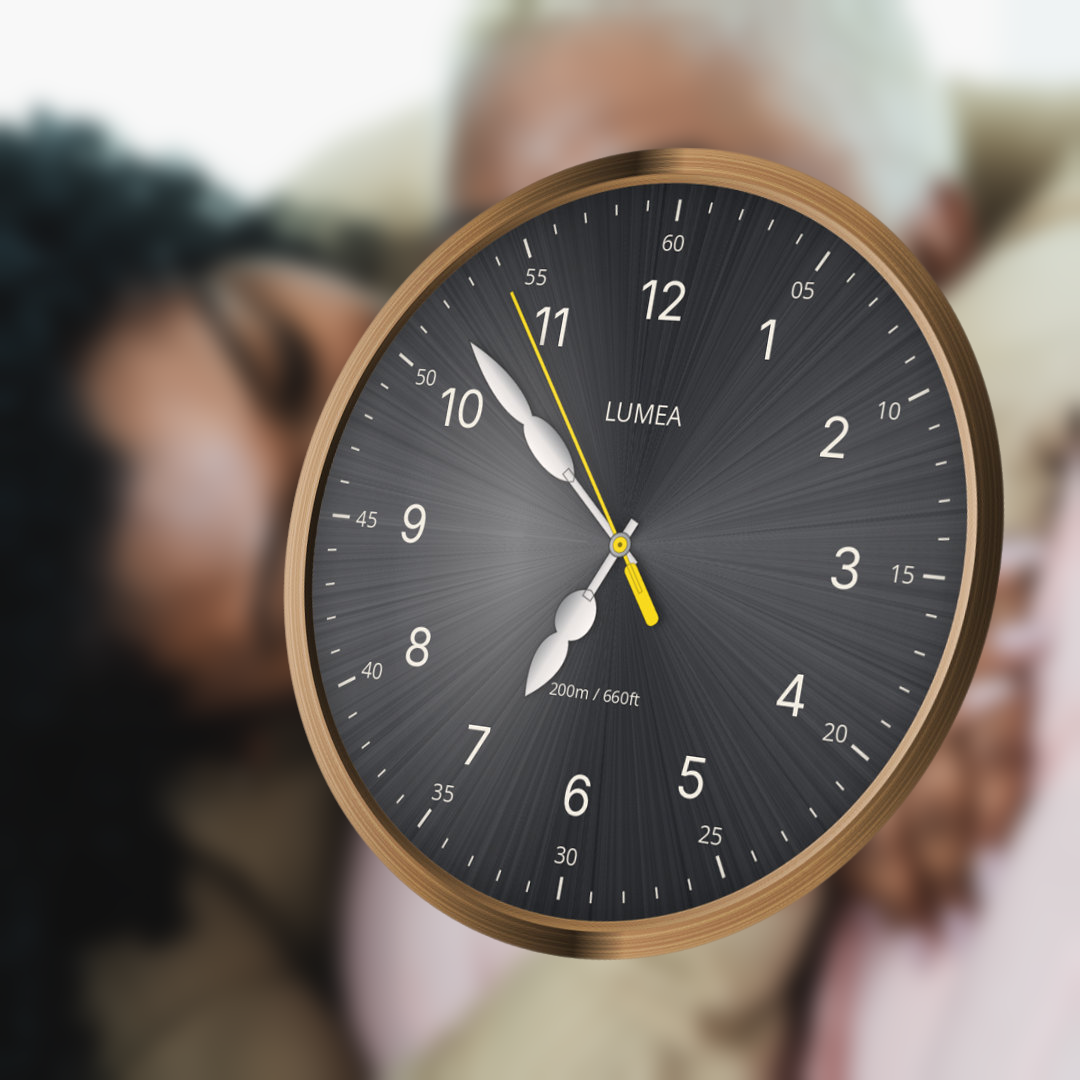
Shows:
6h51m54s
